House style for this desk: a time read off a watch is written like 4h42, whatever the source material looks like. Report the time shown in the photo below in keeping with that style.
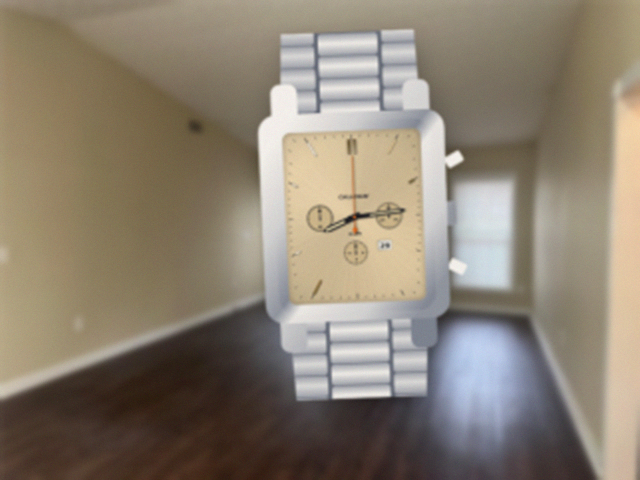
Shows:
8h14
